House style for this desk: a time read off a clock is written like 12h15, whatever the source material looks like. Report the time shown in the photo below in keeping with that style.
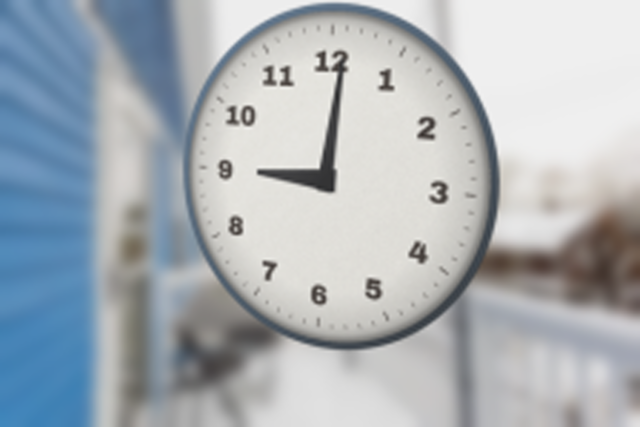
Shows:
9h01
